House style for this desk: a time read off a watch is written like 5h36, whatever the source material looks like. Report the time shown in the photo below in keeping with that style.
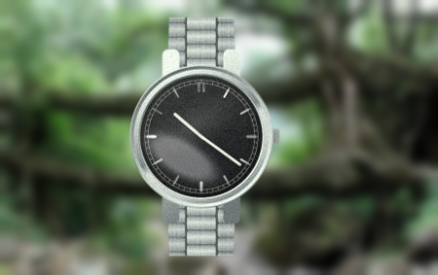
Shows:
10h21
